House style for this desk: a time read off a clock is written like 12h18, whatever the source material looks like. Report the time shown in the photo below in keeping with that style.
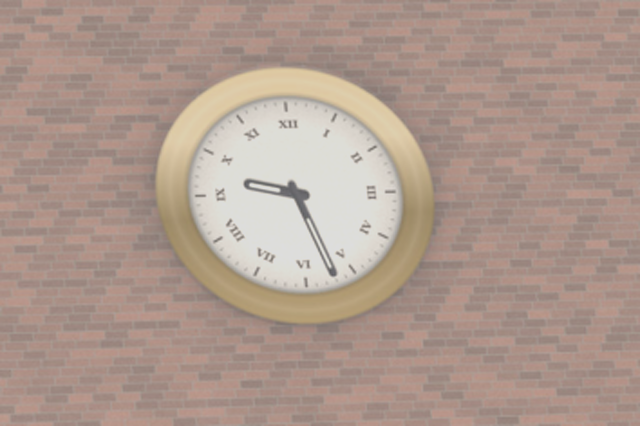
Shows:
9h27
